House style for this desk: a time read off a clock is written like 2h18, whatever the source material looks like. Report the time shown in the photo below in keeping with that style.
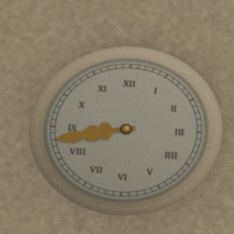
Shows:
8h43
